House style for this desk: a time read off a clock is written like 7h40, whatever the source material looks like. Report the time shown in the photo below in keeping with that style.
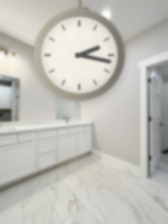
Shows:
2h17
